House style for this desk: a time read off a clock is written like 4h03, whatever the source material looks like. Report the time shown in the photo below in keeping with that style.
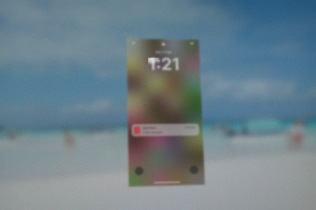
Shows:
1h21
